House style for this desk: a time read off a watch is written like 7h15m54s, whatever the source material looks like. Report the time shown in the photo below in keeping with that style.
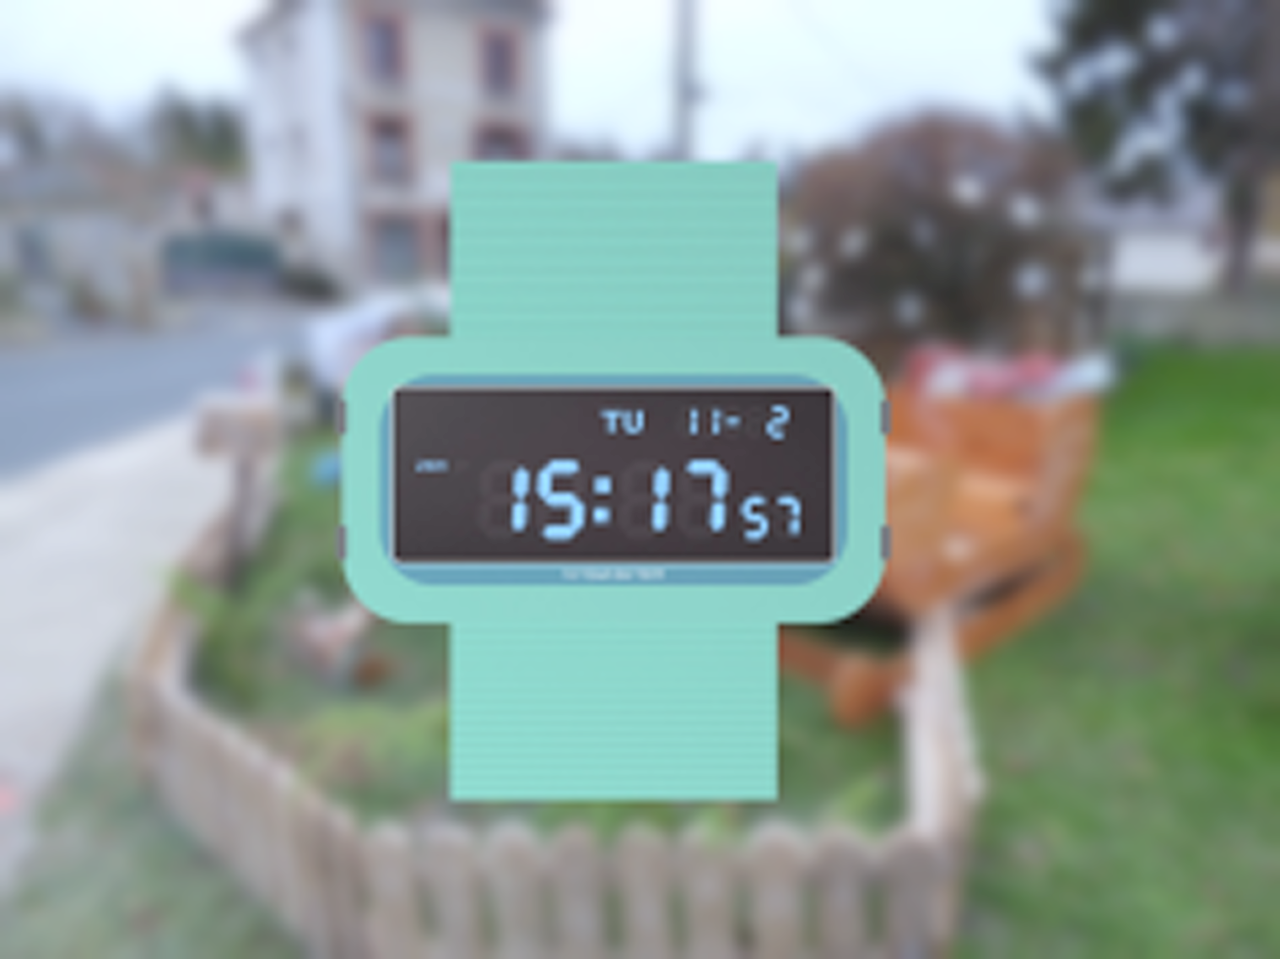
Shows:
15h17m57s
